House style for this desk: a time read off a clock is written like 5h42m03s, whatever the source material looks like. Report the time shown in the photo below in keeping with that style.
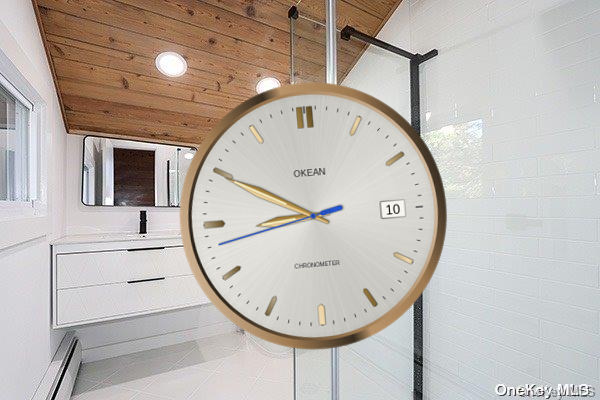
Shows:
8h49m43s
